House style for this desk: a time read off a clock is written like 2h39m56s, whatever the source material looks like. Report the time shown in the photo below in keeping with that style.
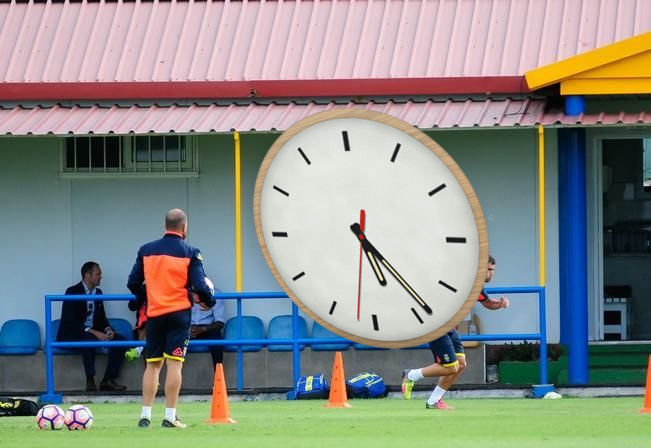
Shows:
5h23m32s
